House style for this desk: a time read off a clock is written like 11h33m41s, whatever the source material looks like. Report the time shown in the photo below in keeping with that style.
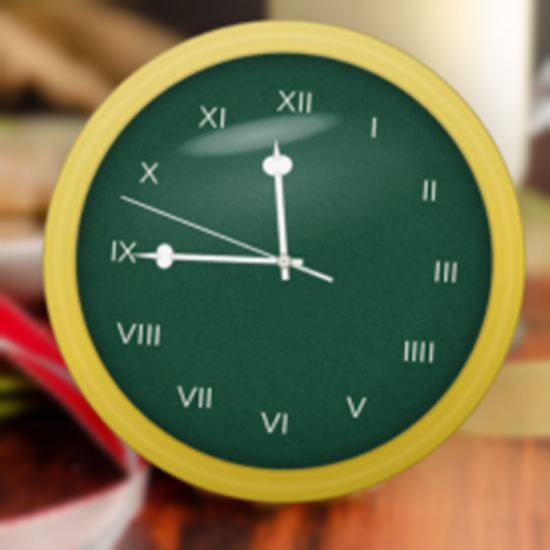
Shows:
11h44m48s
